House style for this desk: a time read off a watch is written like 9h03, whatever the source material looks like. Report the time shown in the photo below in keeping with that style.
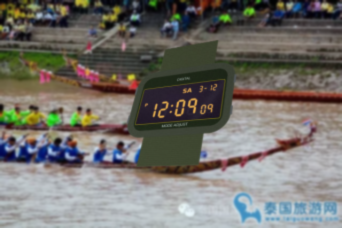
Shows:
12h09
